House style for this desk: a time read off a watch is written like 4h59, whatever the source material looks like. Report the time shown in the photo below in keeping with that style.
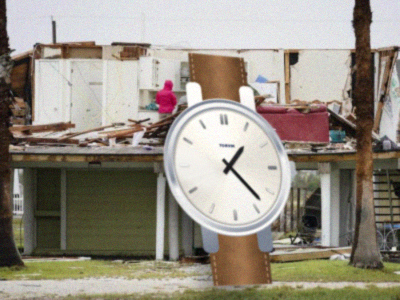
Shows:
1h23
